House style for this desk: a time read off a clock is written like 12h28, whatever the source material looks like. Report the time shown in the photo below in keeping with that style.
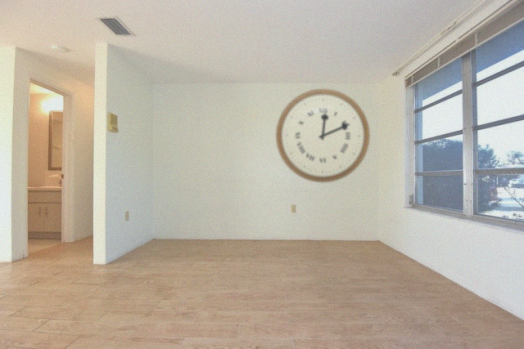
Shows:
12h11
